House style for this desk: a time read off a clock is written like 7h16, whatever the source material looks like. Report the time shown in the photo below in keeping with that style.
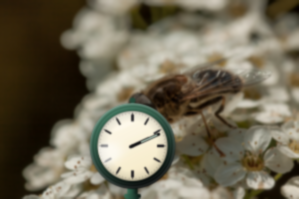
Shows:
2h11
